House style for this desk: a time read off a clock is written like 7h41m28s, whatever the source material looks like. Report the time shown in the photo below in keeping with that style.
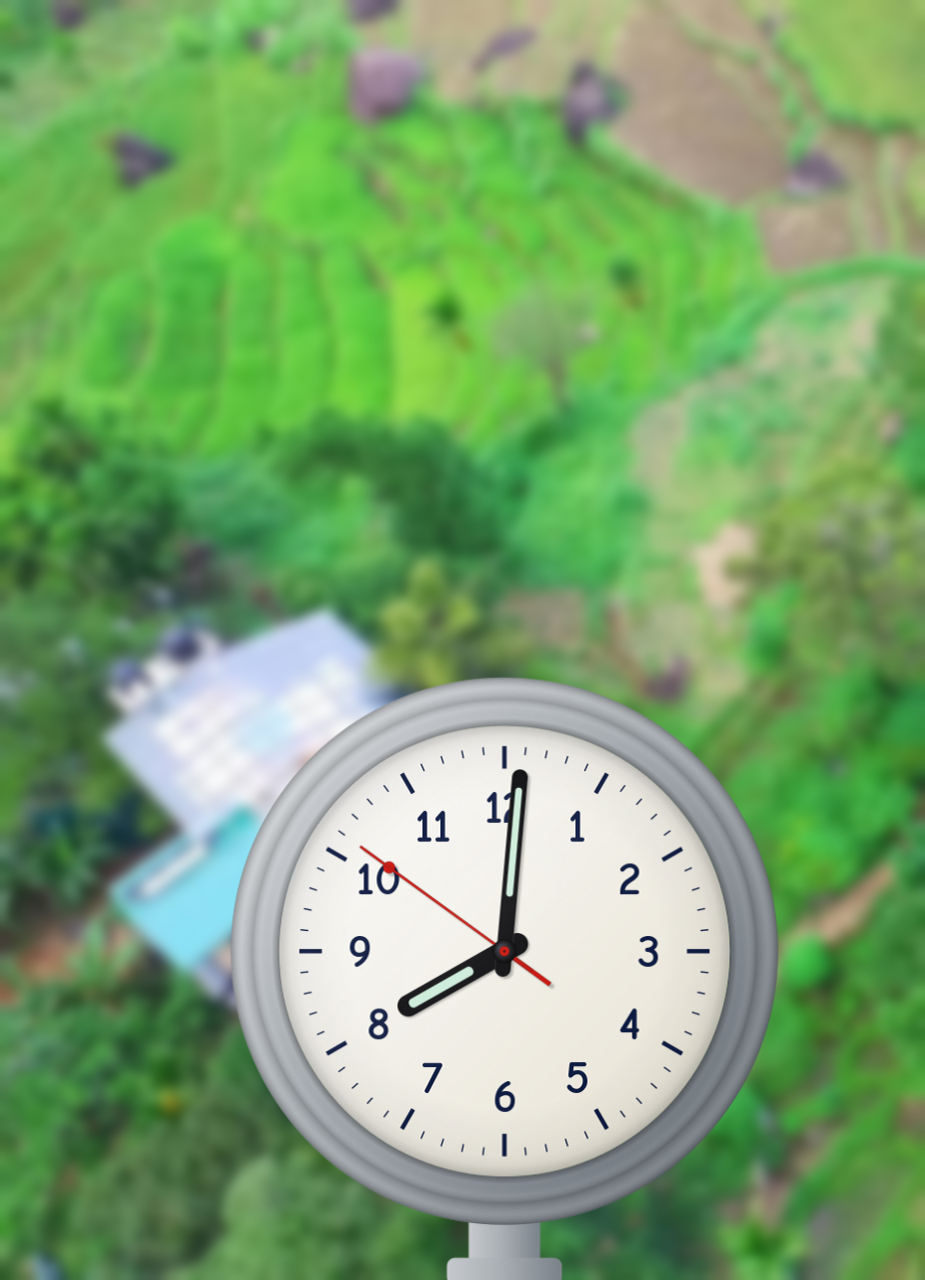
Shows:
8h00m51s
